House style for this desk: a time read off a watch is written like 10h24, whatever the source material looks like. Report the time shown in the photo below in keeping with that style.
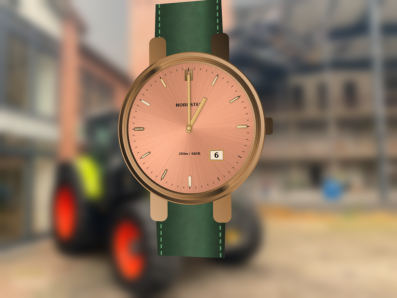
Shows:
1h00
